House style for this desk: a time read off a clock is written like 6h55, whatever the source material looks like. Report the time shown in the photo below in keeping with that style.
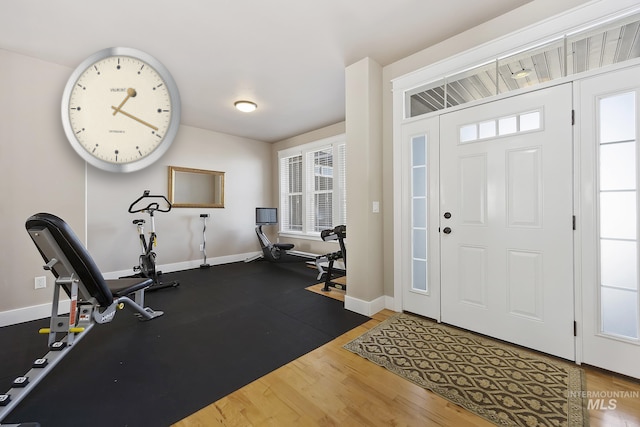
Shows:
1h19
